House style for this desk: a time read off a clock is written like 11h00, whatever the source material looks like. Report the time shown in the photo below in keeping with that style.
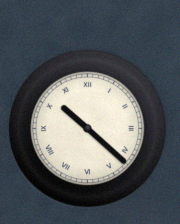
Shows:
10h22
